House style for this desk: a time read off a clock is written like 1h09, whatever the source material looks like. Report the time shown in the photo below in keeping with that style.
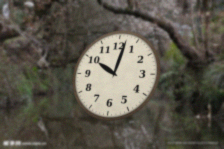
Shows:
10h02
